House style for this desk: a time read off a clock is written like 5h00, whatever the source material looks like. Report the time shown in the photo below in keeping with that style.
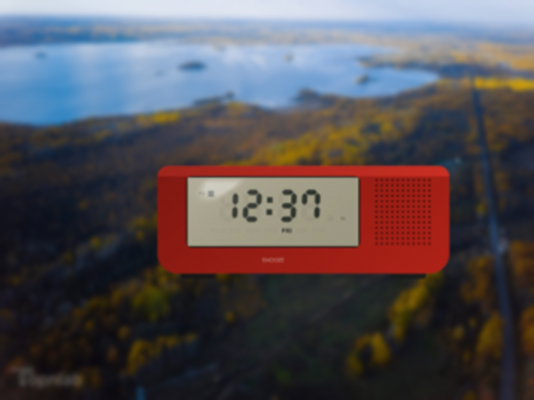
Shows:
12h37
